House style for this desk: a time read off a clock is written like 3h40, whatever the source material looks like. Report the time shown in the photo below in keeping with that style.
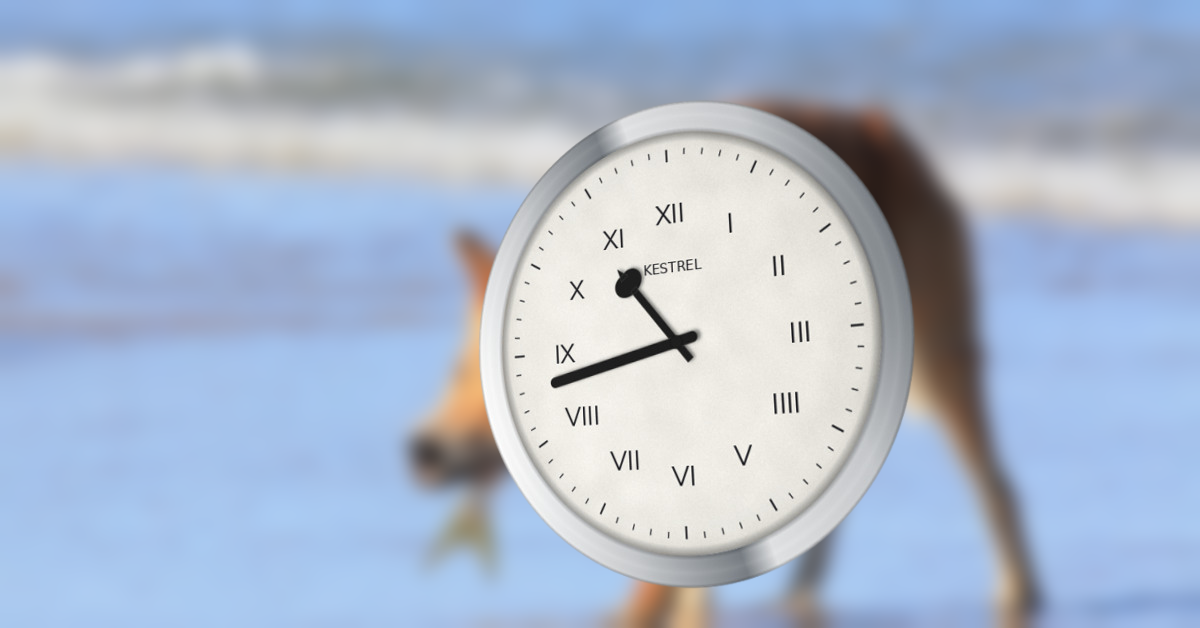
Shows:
10h43
